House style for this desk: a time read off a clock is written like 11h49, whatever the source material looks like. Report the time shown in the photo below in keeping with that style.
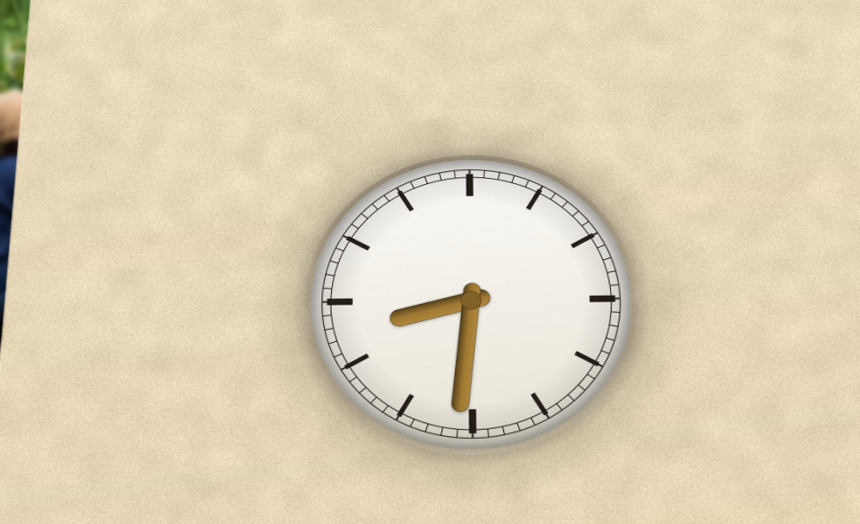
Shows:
8h31
